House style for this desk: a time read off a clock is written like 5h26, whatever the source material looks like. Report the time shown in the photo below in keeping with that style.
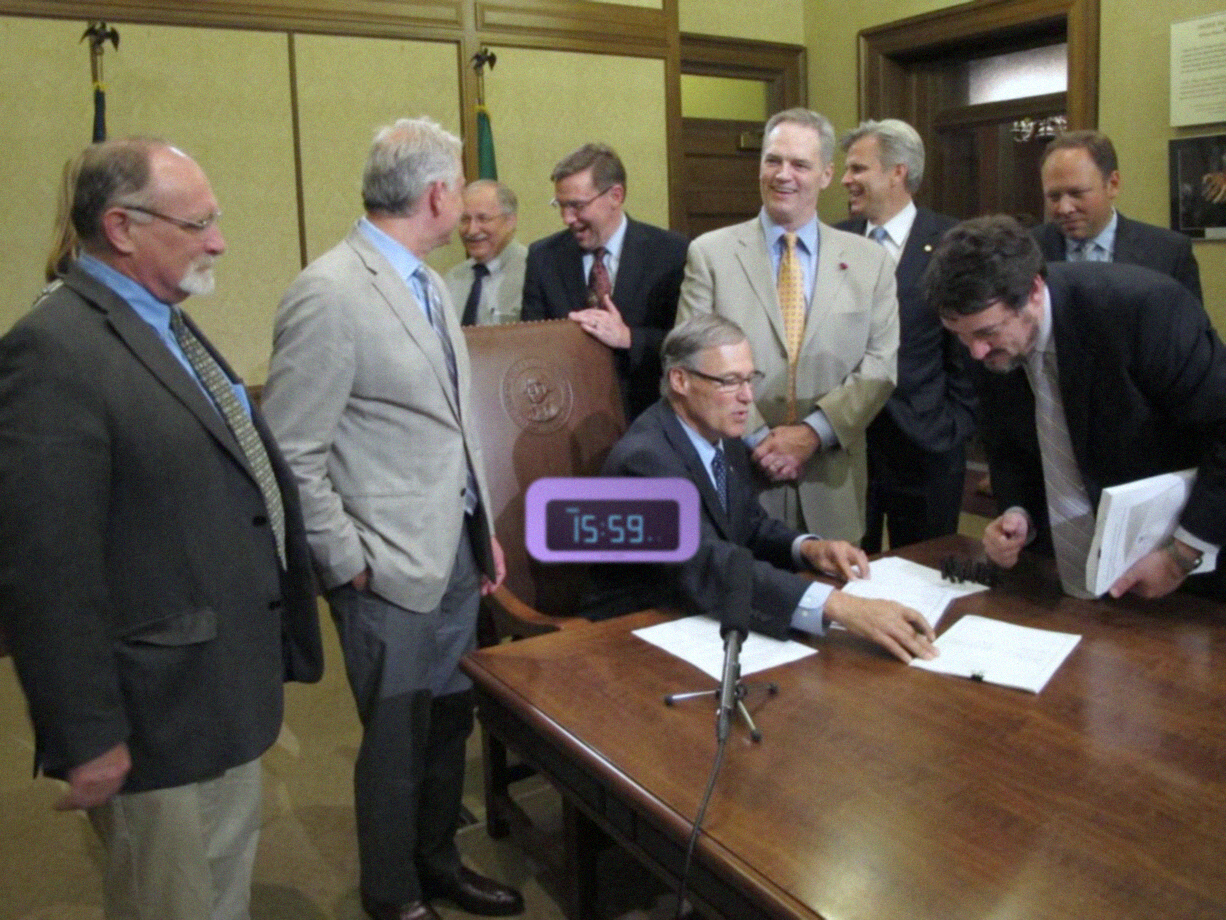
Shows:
15h59
